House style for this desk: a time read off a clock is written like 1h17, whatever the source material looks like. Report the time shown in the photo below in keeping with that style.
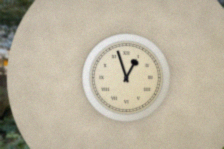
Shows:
12h57
